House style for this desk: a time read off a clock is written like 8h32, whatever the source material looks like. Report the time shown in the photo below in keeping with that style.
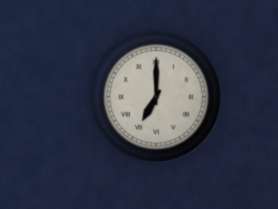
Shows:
7h00
